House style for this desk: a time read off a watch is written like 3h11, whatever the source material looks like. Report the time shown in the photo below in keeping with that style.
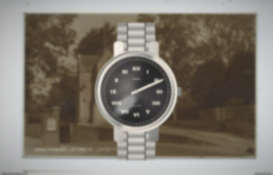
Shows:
2h11
